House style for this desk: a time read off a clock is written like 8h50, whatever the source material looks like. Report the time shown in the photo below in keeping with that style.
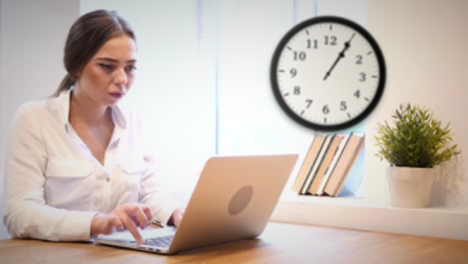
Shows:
1h05
